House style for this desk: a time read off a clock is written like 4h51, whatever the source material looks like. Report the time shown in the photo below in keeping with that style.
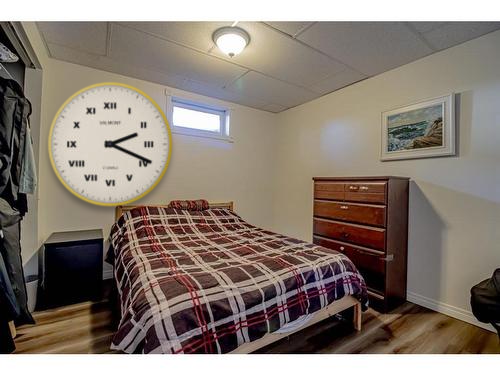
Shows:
2h19
